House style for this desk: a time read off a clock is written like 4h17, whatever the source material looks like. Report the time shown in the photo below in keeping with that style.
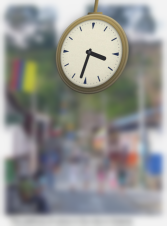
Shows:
3h32
